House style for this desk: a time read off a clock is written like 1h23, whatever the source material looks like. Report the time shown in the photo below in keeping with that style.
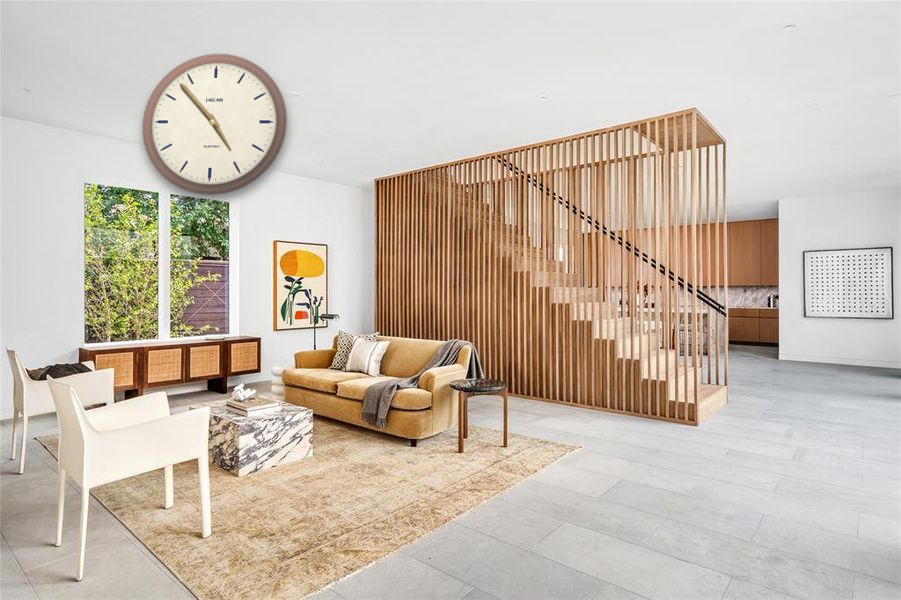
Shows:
4h53
